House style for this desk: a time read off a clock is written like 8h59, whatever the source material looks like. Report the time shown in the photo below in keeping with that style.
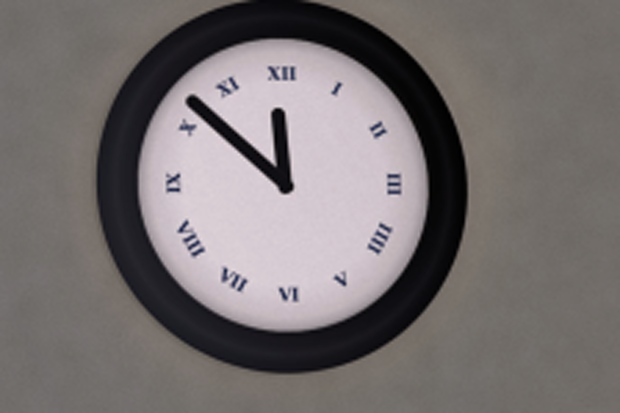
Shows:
11h52
